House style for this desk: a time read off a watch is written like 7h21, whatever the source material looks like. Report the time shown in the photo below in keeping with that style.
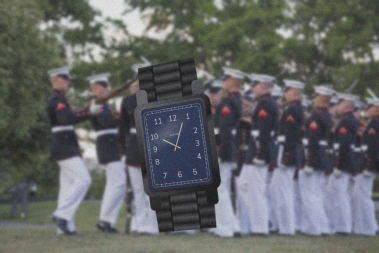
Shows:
10h04
